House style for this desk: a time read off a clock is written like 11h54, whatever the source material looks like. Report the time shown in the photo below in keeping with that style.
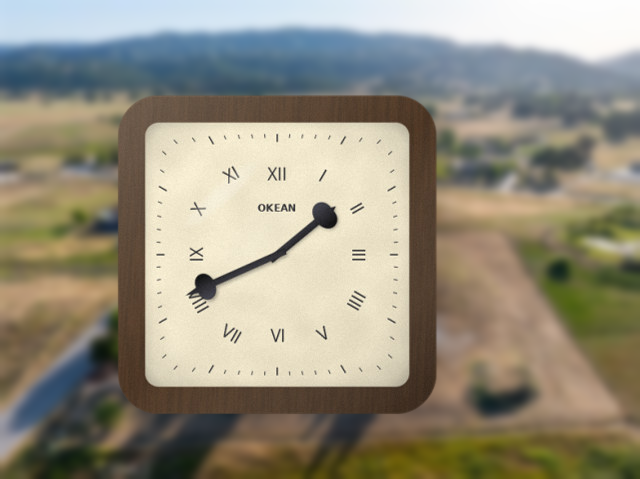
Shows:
1h41
